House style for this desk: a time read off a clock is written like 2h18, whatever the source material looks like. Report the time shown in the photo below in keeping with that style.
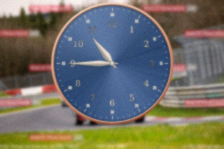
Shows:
10h45
